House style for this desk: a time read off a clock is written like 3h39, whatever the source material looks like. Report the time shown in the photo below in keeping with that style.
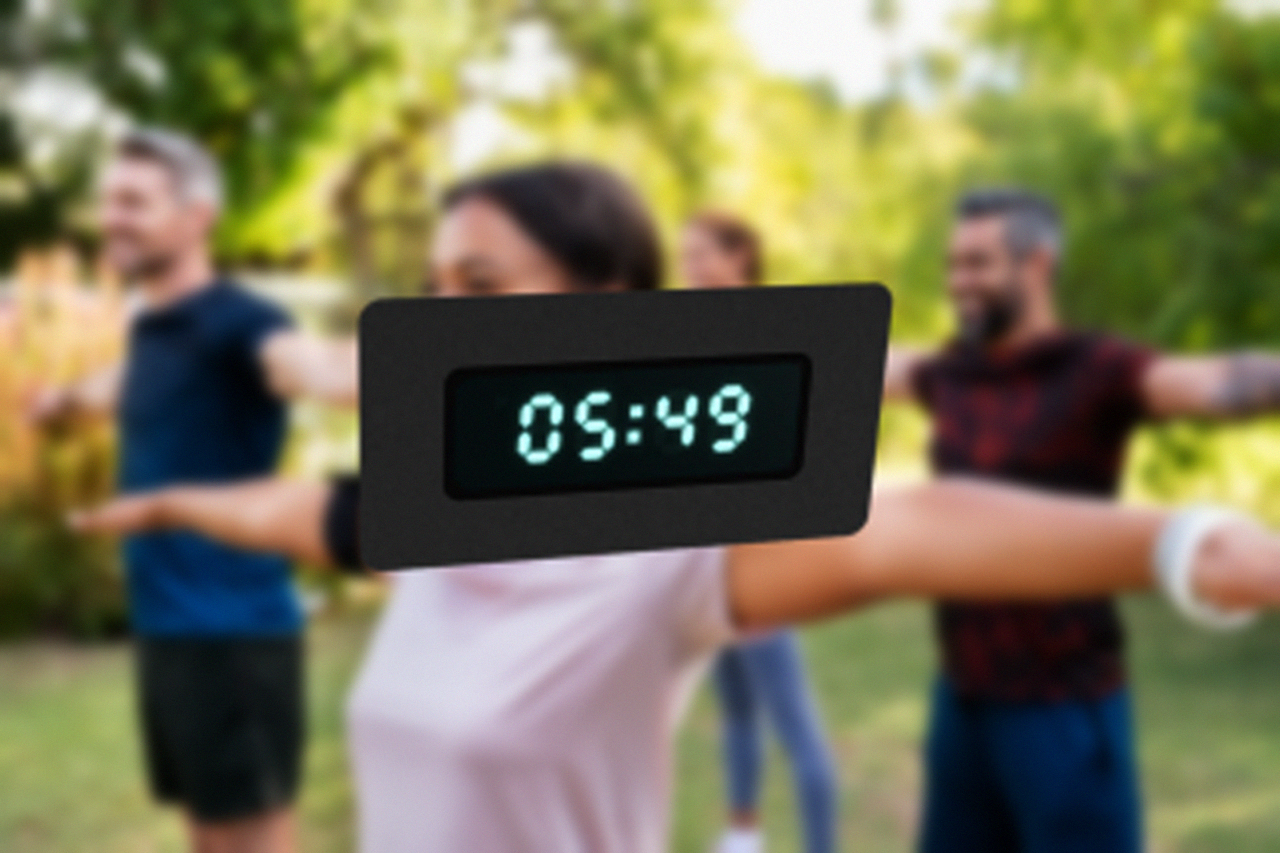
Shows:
5h49
